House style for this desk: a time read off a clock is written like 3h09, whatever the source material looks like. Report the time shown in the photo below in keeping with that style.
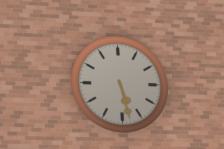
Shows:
5h28
